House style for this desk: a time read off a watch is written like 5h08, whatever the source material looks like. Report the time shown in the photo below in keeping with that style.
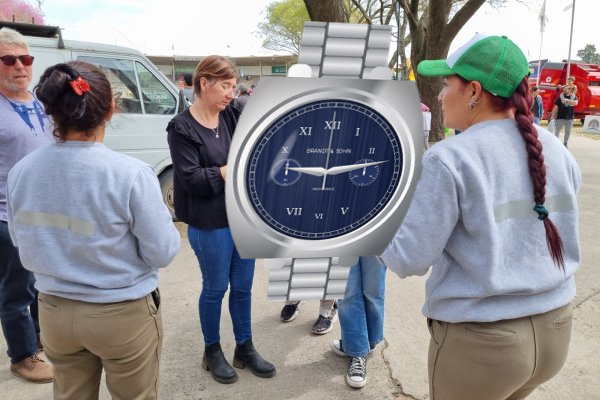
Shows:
9h13
